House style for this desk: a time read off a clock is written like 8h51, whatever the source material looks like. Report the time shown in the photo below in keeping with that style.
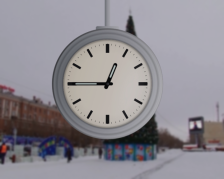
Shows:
12h45
